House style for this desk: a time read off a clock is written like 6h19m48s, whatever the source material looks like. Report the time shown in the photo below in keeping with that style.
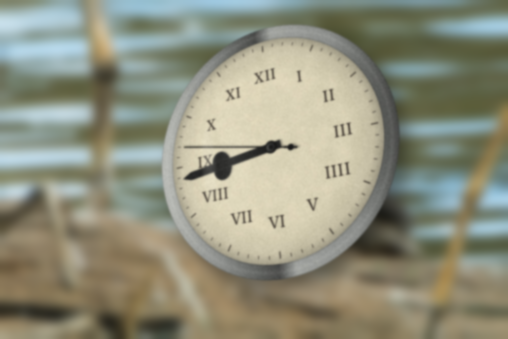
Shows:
8h43m47s
